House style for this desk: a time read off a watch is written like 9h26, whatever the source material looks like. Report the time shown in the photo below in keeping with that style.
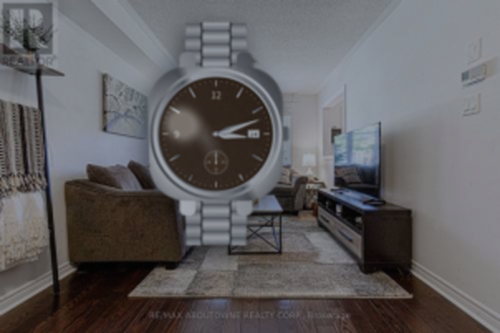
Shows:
3h12
